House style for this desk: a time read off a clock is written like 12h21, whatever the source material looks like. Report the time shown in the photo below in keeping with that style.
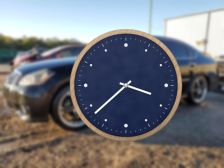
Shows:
3h38
